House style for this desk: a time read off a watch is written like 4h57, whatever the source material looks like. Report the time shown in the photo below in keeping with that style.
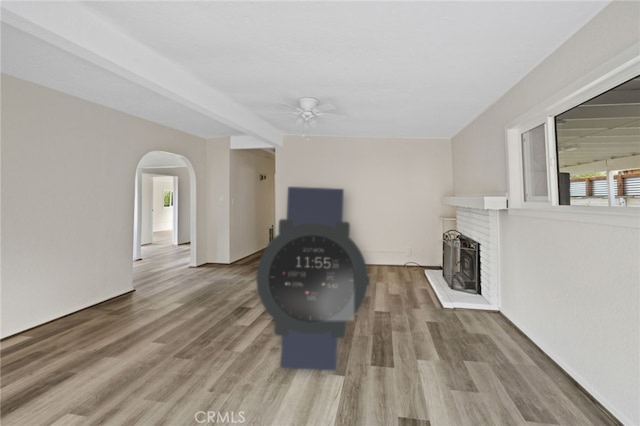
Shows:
11h55
